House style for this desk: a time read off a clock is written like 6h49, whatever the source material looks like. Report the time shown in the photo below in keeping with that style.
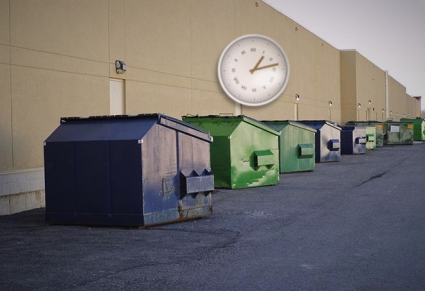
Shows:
1h13
